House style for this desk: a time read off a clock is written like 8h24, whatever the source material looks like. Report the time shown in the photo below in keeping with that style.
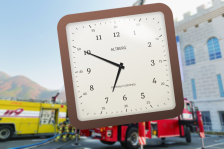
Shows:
6h50
